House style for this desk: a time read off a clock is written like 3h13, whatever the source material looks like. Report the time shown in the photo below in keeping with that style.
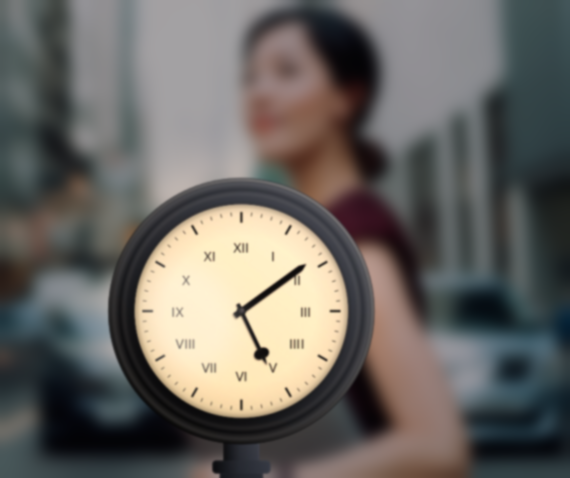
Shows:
5h09
